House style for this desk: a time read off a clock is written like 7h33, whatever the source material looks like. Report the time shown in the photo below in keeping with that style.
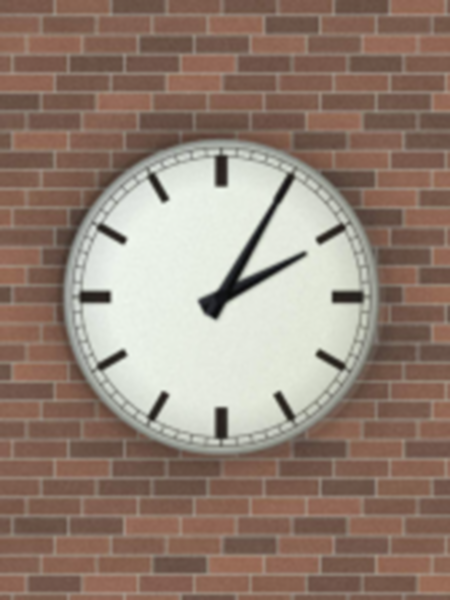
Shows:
2h05
